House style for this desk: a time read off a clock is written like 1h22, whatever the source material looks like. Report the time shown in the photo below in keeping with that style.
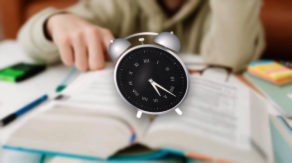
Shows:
5h22
